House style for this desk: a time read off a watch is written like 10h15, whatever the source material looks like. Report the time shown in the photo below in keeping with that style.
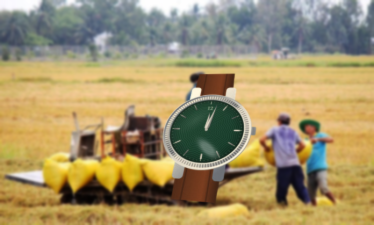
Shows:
12h02
